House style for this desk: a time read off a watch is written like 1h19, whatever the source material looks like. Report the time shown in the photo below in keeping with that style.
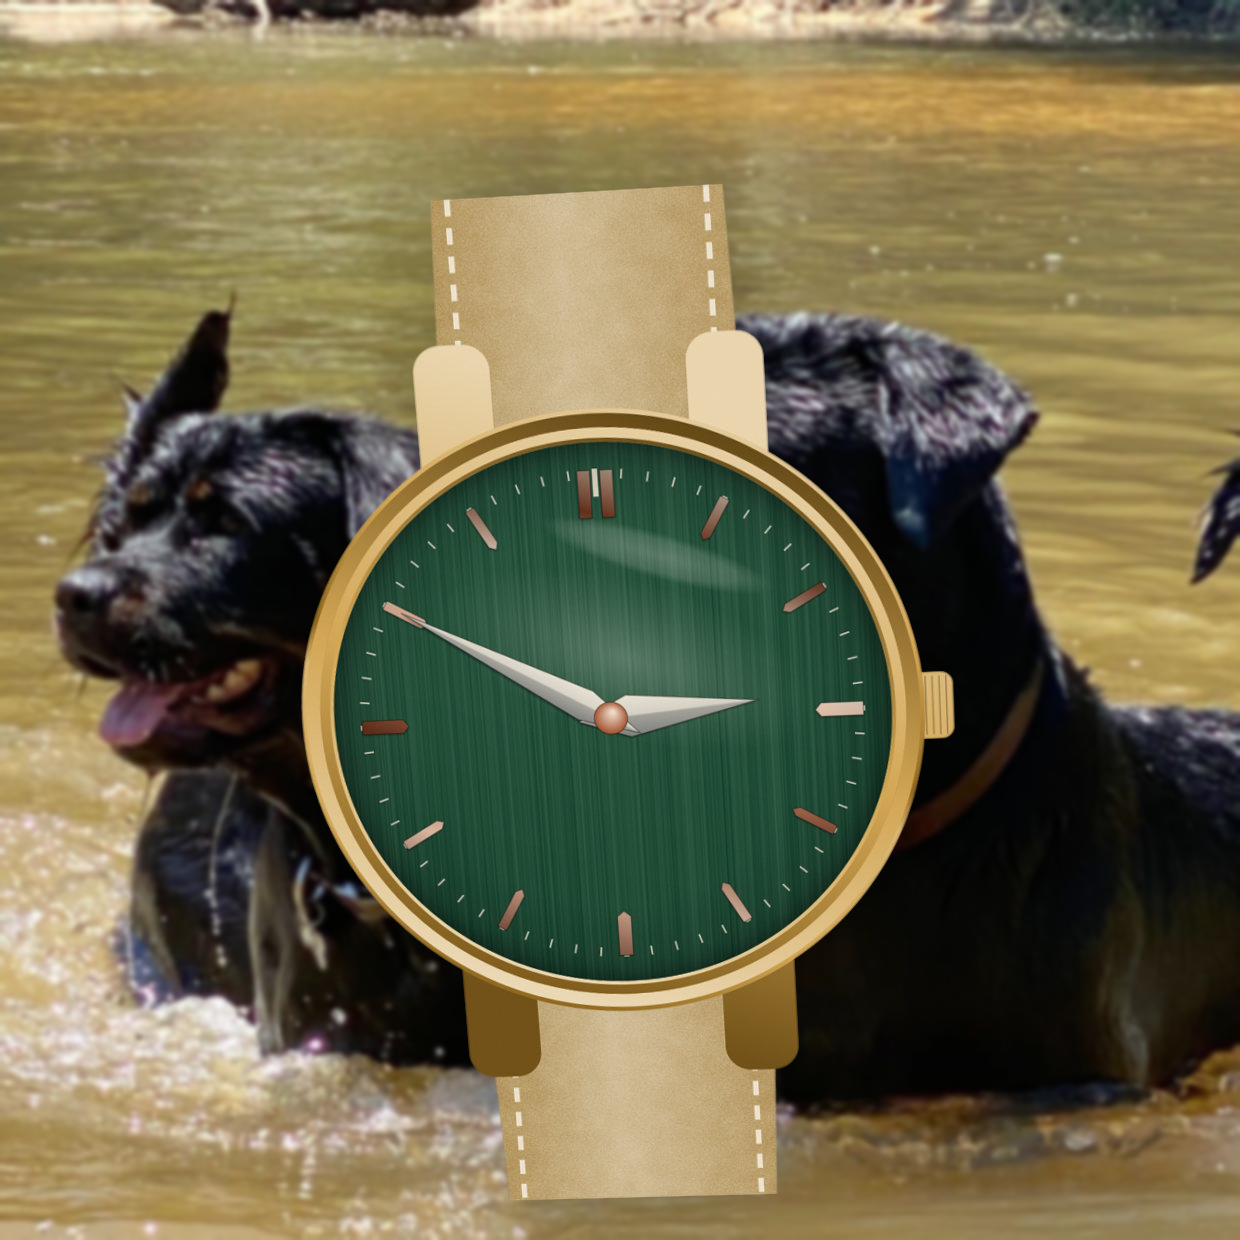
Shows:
2h50
